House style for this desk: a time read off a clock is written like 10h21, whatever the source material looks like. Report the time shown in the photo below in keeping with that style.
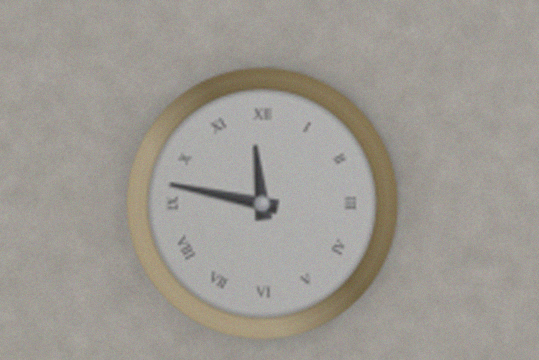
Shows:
11h47
